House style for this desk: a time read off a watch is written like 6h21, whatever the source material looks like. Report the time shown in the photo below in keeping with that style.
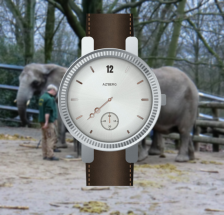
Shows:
7h38
